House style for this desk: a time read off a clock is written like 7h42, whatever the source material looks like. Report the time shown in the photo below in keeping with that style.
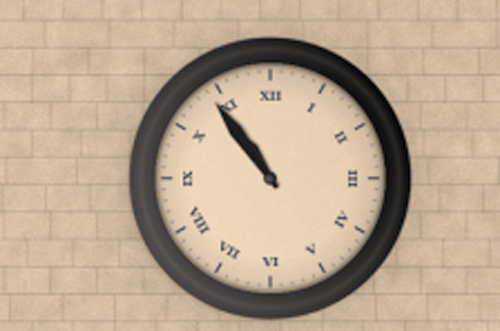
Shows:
10h54
